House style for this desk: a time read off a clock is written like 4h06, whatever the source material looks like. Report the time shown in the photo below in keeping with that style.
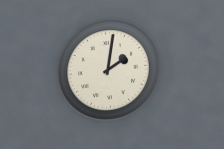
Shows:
2h02
